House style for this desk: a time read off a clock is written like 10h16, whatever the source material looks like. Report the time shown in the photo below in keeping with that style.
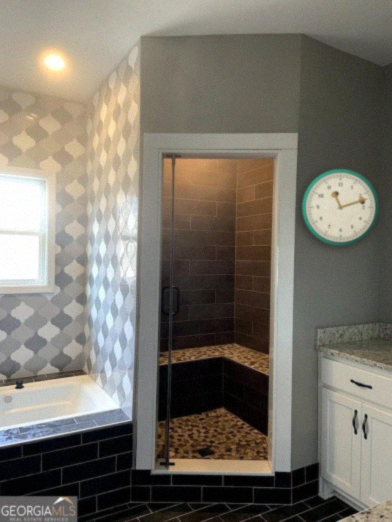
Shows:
11h12
